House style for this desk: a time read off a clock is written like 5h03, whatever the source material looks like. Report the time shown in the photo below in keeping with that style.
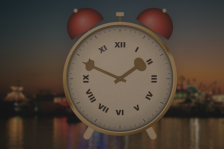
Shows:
1h49
